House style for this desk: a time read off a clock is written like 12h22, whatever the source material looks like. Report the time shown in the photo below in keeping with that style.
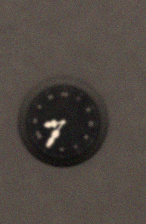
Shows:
8h35
